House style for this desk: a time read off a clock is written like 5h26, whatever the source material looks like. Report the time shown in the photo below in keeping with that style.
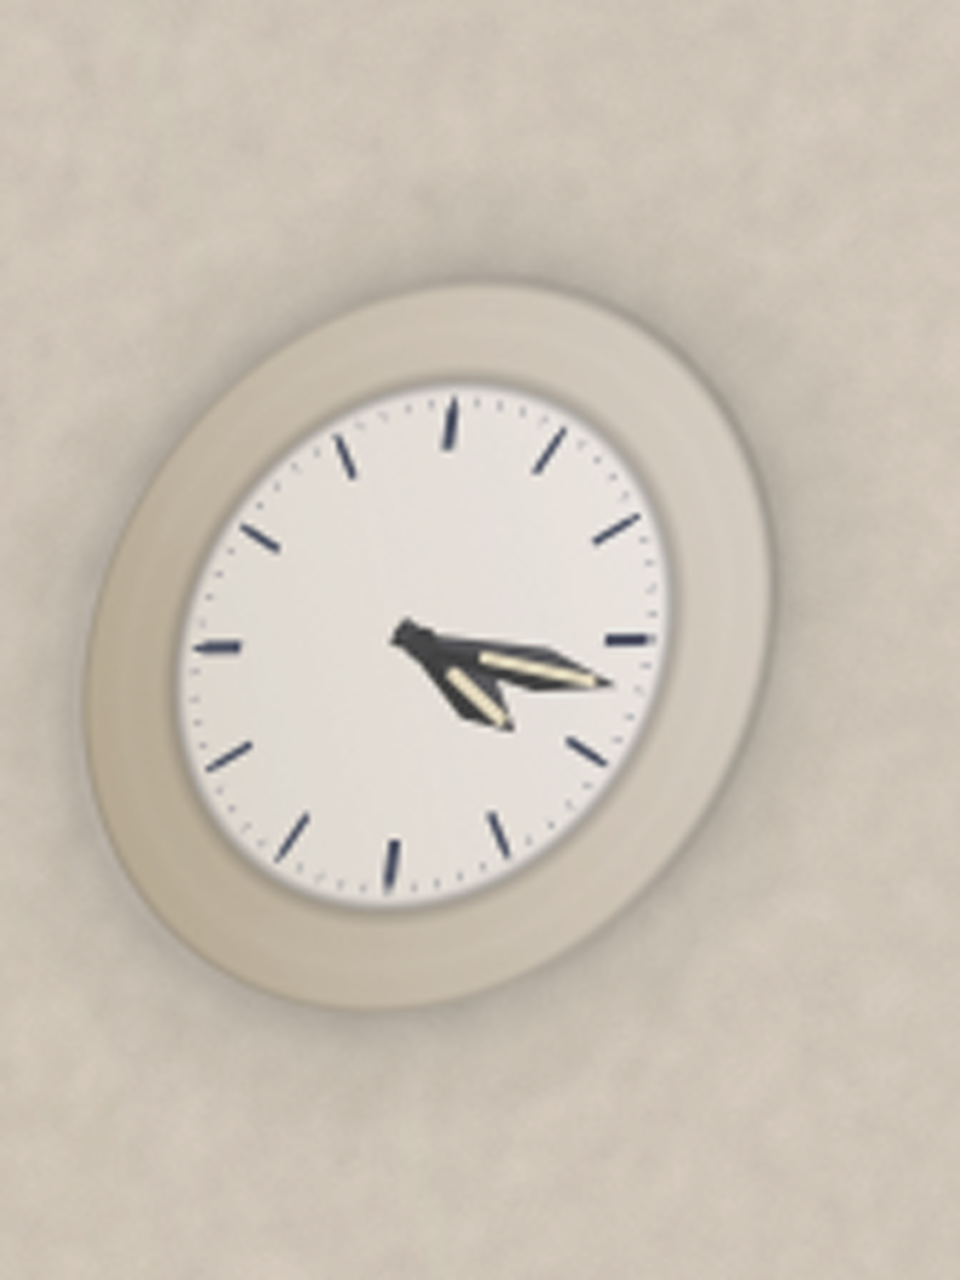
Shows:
4h17
